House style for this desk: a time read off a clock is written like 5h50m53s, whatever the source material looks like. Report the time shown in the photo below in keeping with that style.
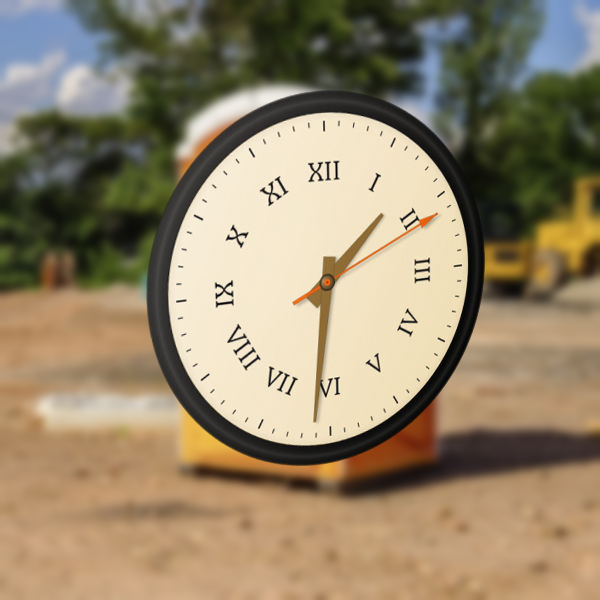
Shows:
1h31m11s
